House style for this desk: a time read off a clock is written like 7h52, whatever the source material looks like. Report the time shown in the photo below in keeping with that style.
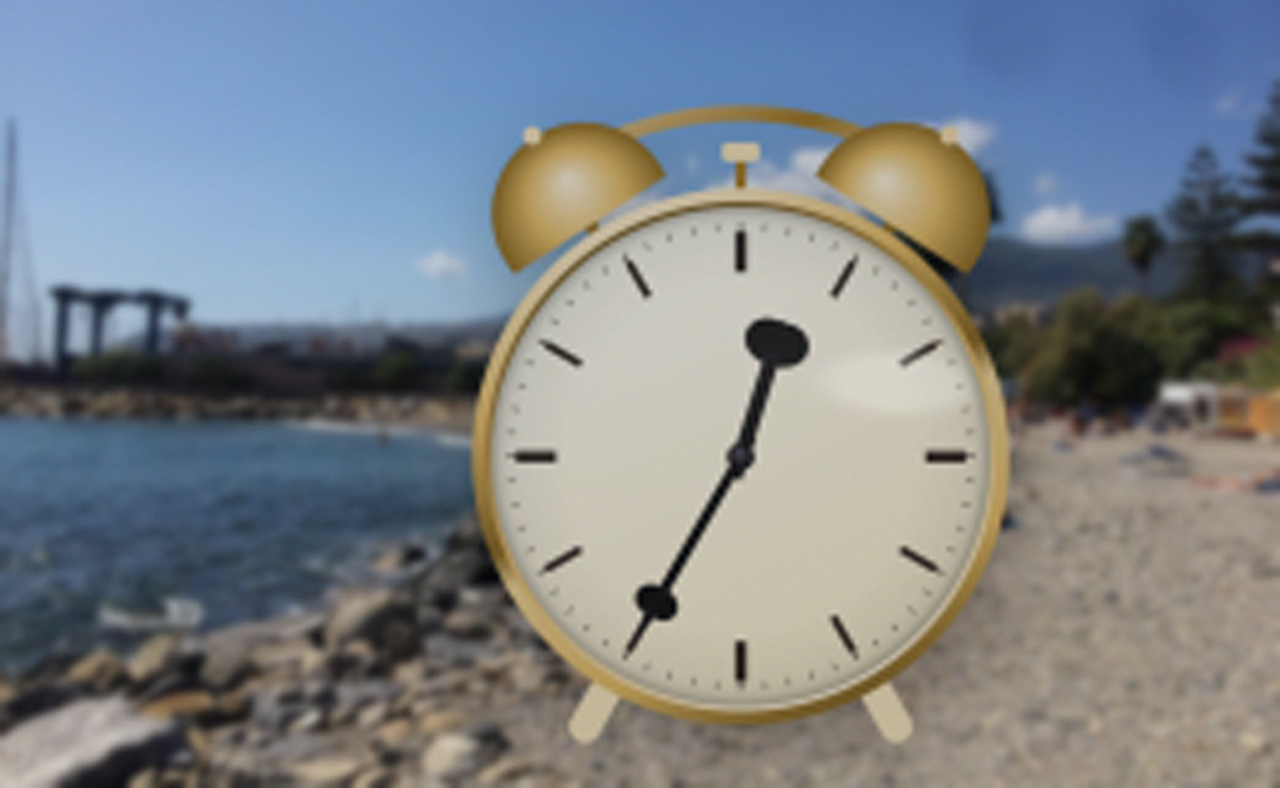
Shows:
12h35
